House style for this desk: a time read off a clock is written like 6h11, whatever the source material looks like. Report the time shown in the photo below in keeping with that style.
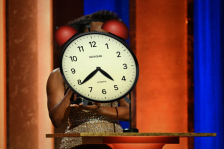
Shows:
4h39
